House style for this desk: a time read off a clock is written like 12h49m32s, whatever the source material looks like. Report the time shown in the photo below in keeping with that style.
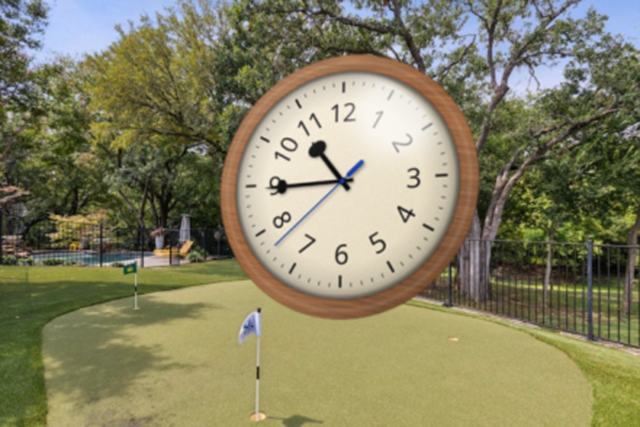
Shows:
10h44m38s
